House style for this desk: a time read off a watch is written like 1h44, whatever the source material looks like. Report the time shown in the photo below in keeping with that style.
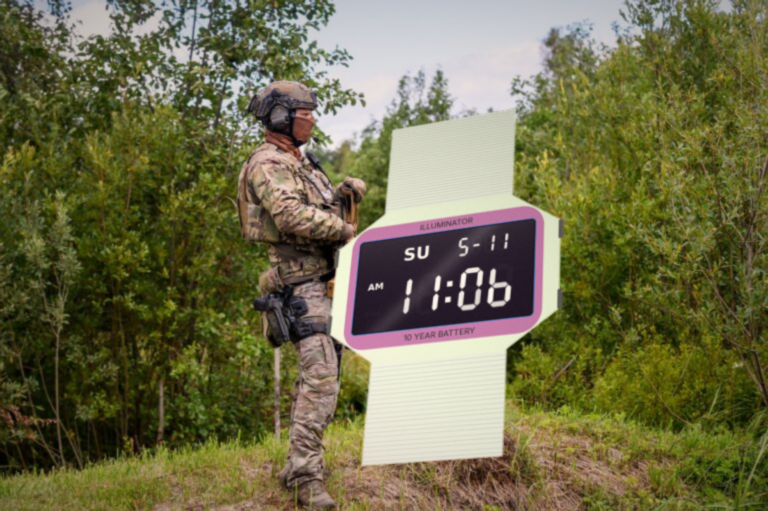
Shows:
11h06
